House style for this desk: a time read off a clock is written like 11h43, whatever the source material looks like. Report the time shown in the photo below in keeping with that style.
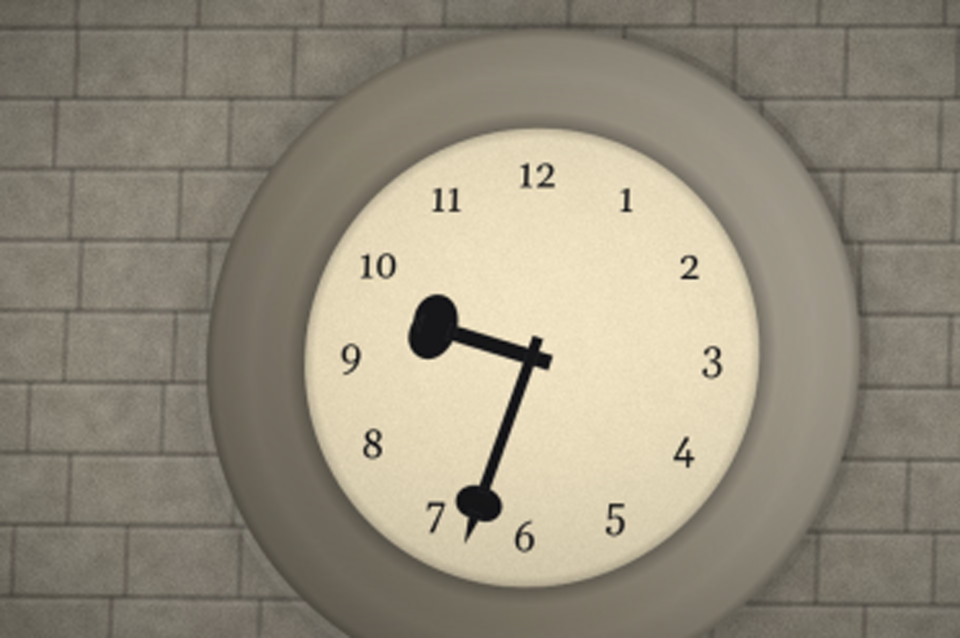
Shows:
9h33
